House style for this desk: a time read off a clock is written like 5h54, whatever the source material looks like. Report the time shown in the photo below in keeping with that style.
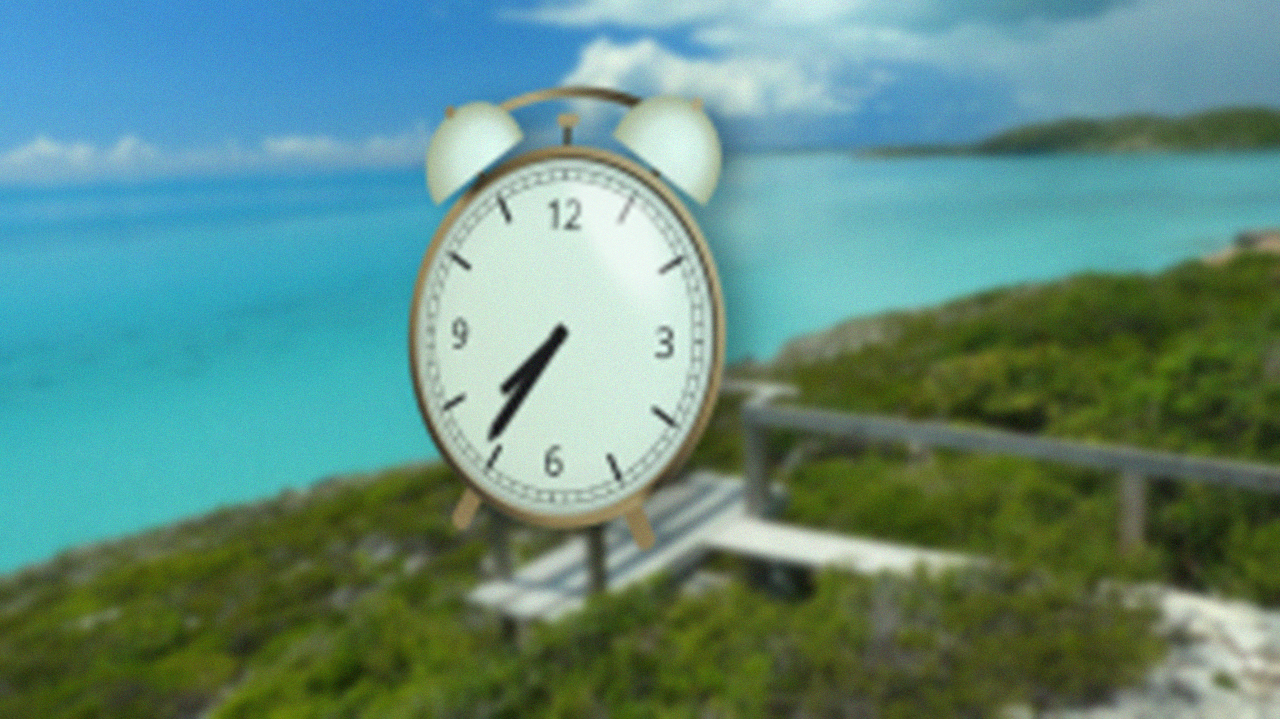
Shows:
7h36
